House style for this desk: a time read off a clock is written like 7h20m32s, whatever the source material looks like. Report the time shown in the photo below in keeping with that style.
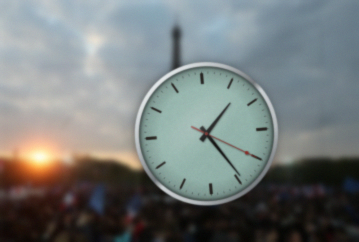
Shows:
1h24m20s
